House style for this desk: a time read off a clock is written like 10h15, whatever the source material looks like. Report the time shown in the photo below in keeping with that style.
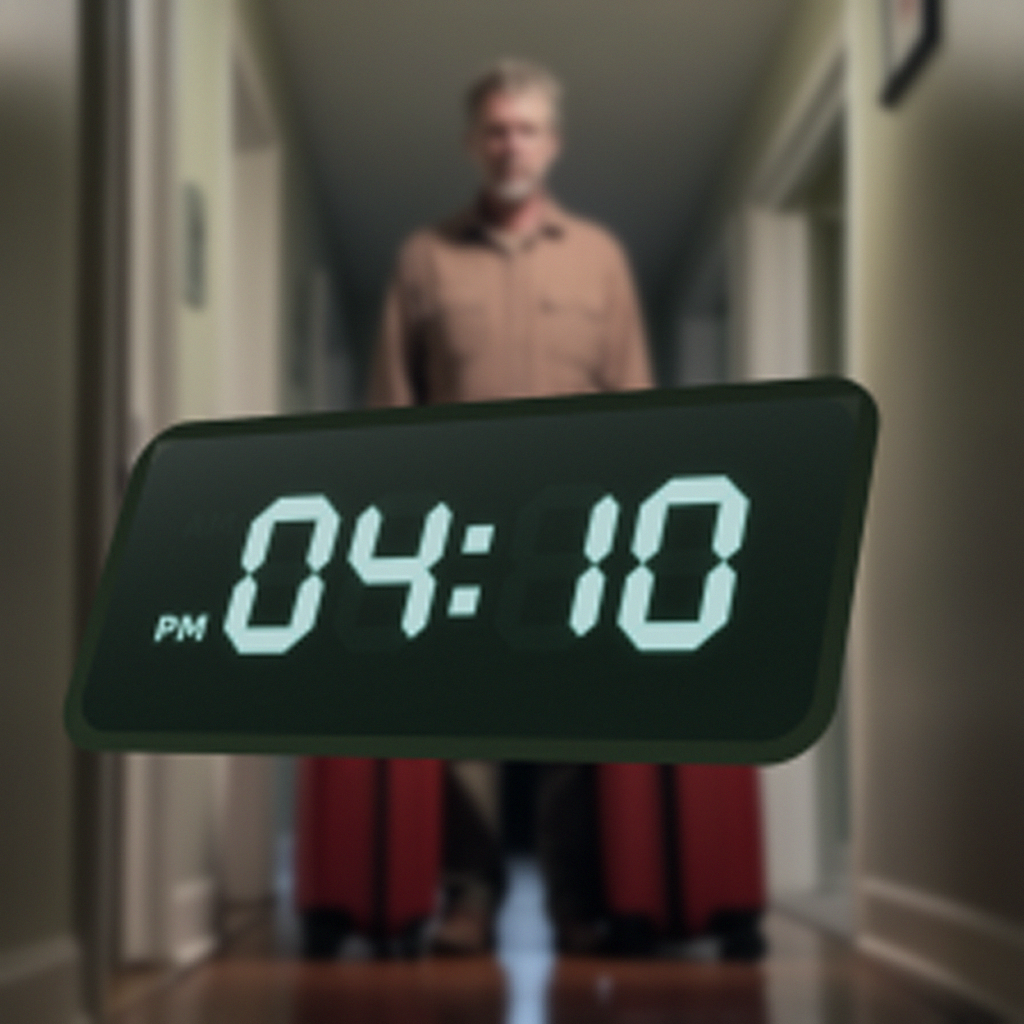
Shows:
4h10
